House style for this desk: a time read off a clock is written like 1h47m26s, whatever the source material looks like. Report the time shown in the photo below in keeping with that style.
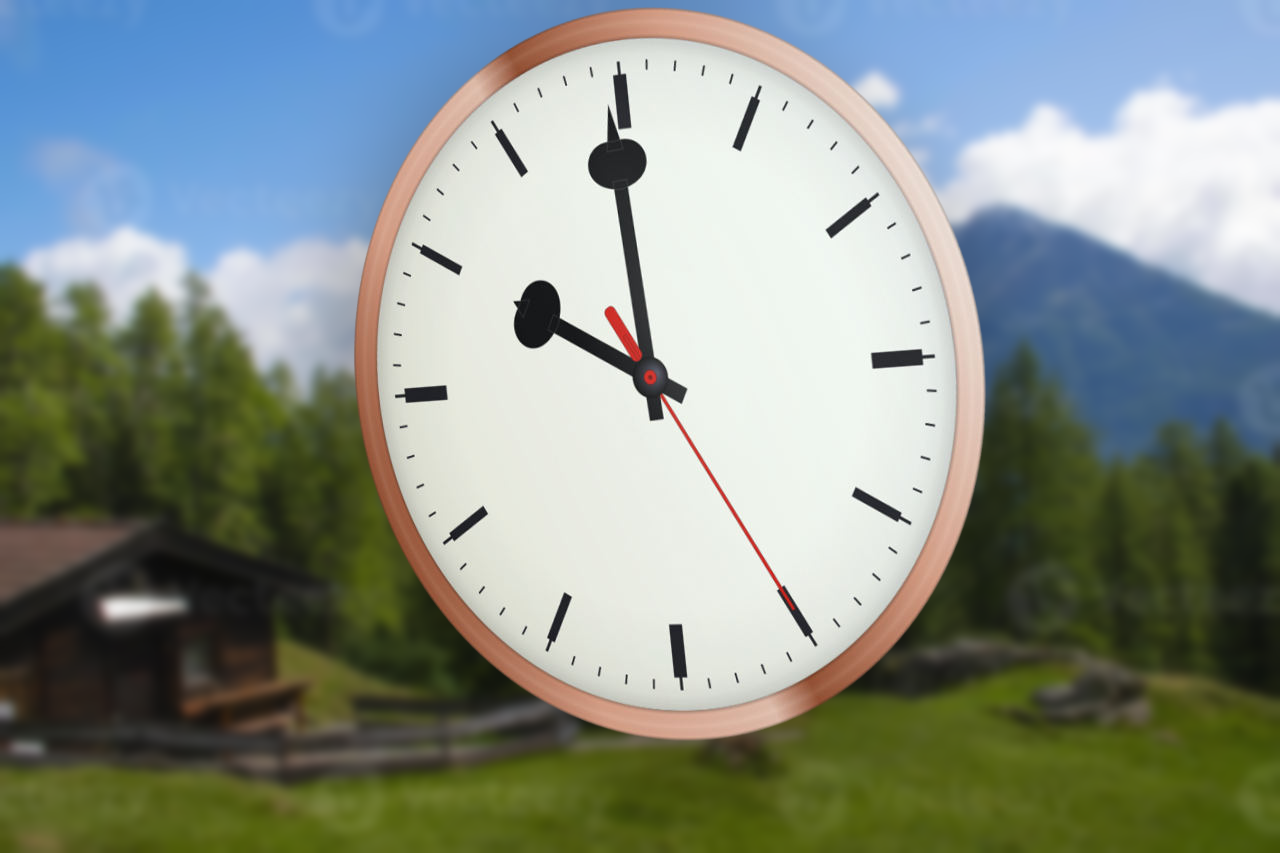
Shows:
9h59m25s
